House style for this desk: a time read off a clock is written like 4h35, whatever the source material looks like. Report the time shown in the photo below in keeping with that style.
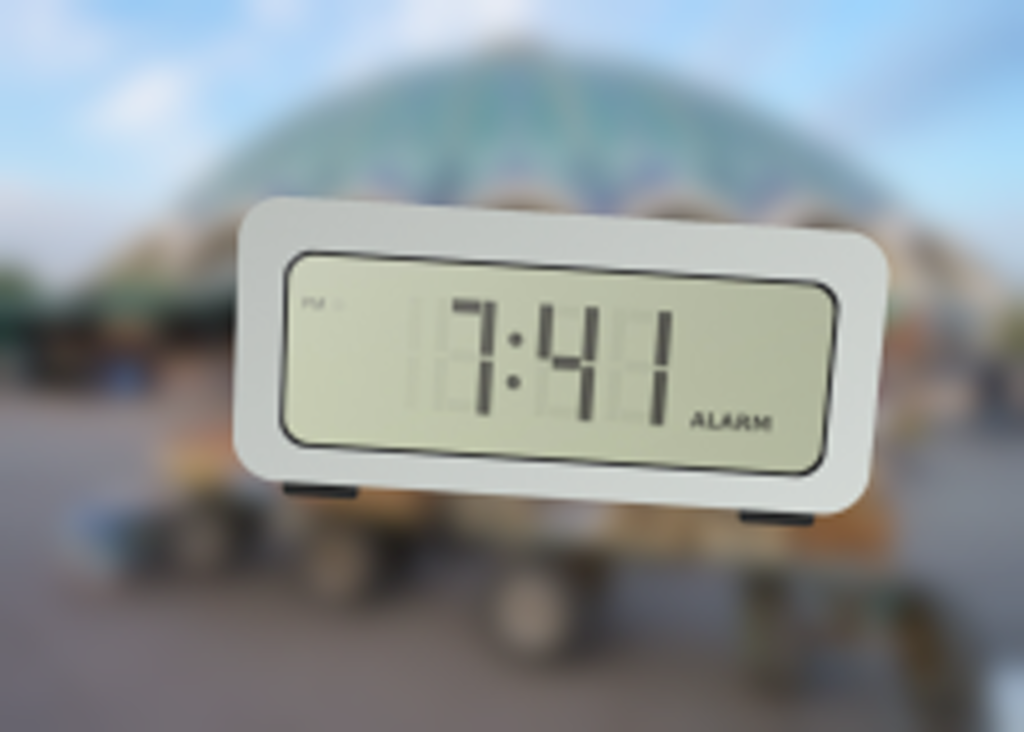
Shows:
7h41
